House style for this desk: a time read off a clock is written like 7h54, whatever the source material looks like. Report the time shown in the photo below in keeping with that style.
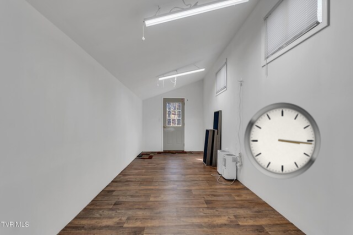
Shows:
3h16
